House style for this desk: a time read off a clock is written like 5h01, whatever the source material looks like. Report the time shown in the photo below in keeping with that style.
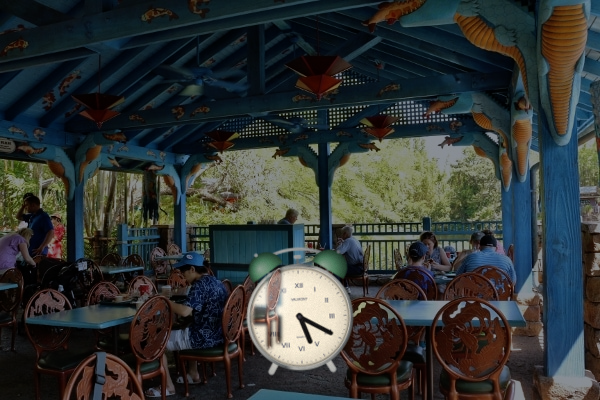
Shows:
5h20
